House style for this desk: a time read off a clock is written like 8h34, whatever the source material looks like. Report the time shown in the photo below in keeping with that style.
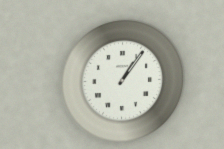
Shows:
1h06
